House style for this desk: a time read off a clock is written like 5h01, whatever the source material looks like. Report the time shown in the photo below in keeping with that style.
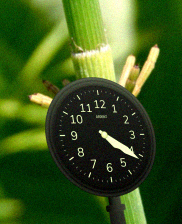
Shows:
4h21
